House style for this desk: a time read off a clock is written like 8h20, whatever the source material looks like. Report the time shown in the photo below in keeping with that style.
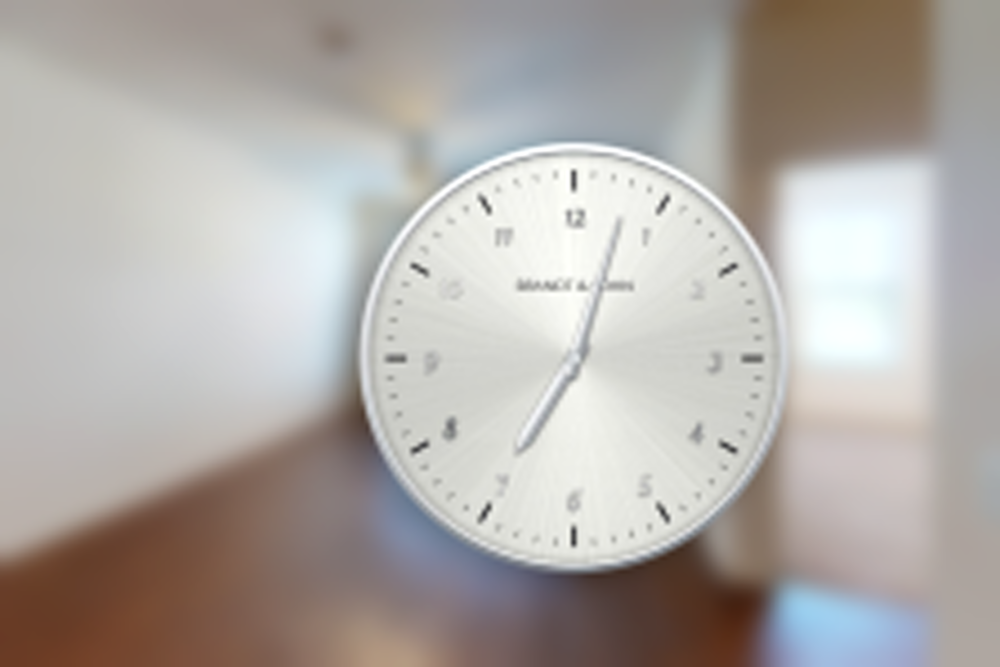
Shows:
7h03
